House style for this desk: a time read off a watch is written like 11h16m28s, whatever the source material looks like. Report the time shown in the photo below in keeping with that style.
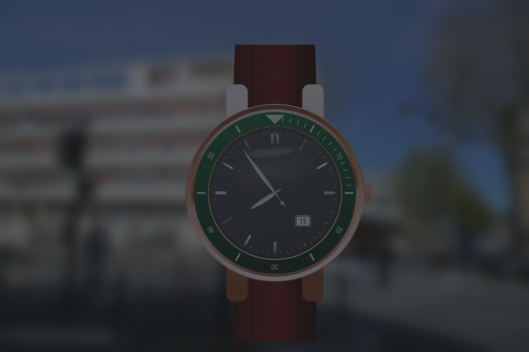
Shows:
7h53m54s
